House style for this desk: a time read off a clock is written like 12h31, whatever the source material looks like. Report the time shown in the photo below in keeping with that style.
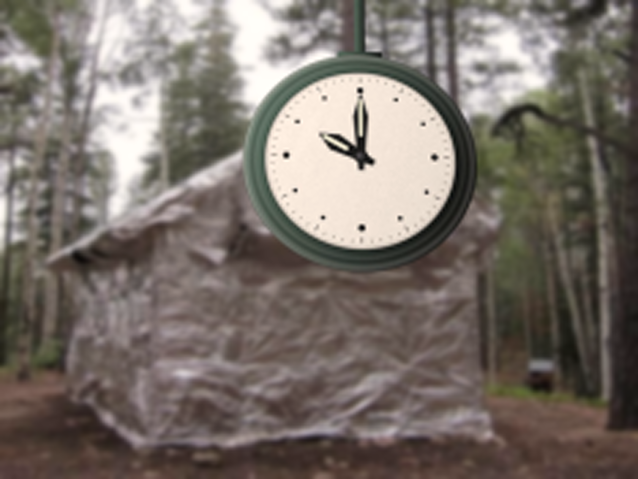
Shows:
10h00
